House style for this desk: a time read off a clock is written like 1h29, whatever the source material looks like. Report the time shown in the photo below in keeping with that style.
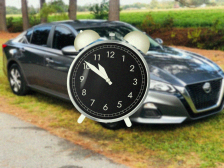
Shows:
10h51
